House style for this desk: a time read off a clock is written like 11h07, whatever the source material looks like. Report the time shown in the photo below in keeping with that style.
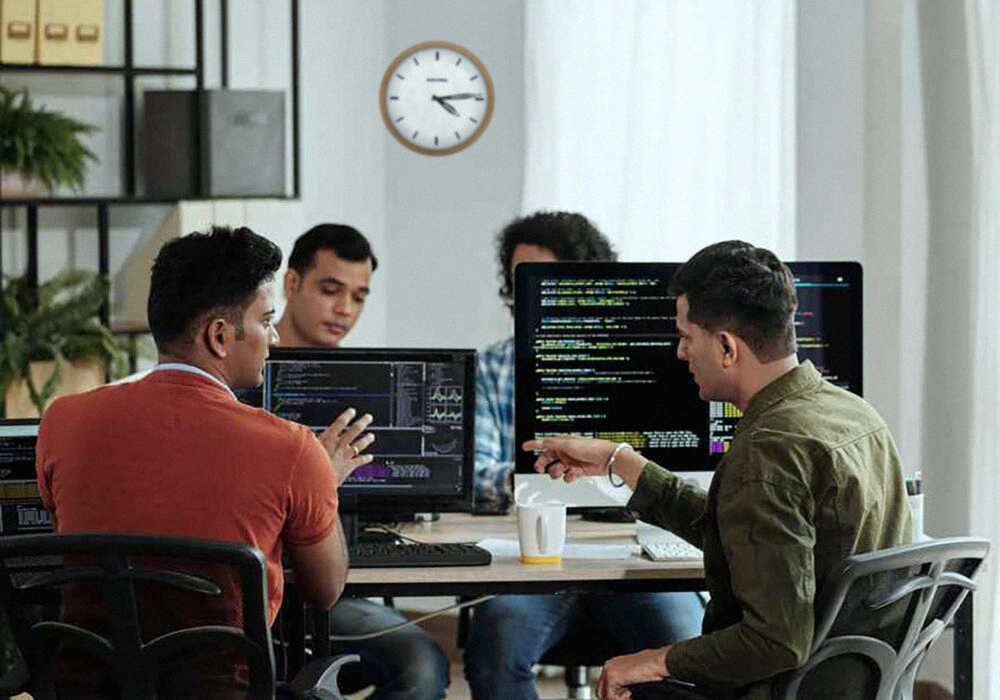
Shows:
4h14
